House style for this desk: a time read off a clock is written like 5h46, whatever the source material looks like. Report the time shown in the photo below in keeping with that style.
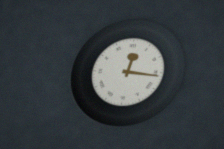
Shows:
12h16
